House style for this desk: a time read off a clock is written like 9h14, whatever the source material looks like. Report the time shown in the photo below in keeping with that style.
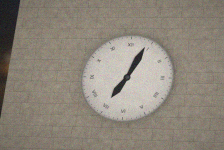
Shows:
7h04
